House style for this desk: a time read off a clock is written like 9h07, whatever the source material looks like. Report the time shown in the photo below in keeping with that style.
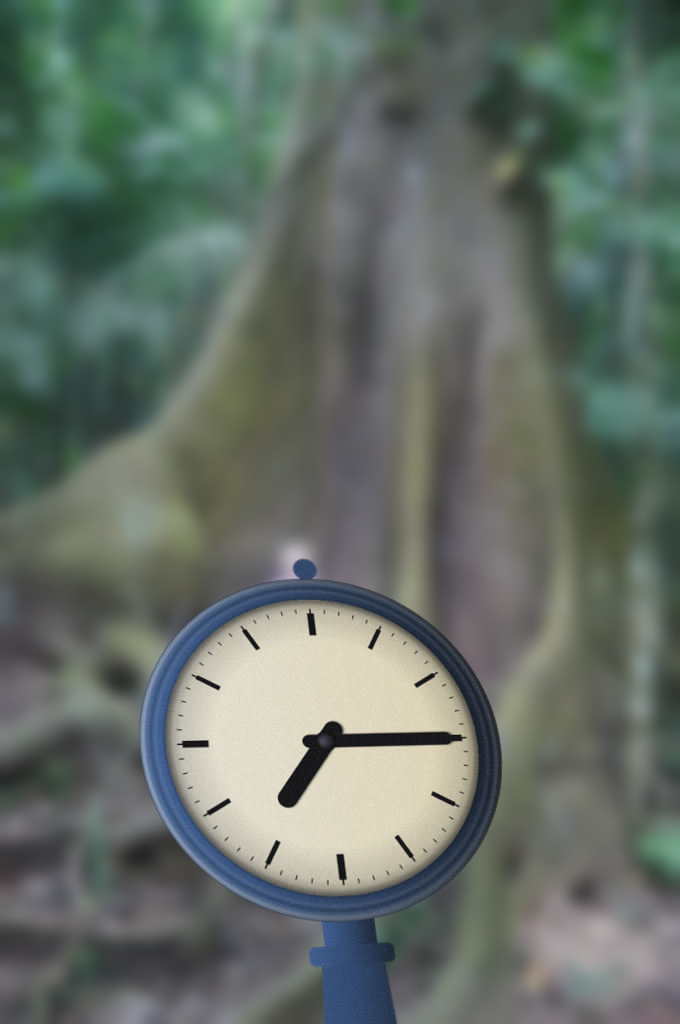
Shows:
7h15
